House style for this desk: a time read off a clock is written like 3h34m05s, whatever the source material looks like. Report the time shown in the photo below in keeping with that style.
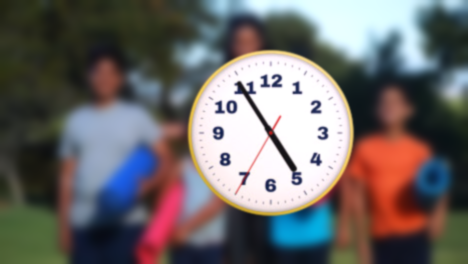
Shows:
4h54m35s
